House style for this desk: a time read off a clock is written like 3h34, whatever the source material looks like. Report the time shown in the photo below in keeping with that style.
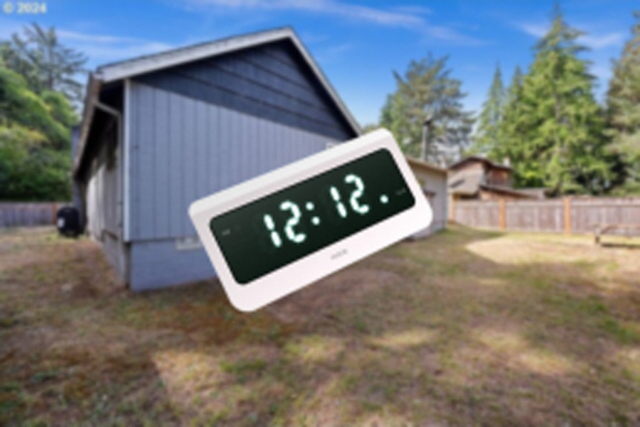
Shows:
12h12
